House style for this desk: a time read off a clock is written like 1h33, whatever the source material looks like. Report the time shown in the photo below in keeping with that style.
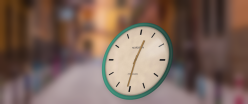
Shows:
12h31
